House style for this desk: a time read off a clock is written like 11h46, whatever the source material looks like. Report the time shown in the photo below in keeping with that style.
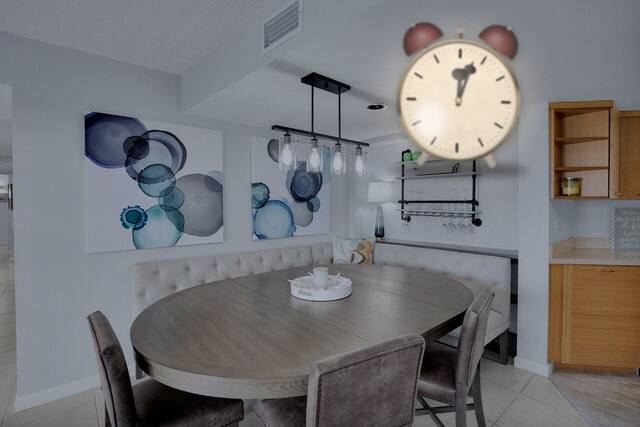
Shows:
12h03
